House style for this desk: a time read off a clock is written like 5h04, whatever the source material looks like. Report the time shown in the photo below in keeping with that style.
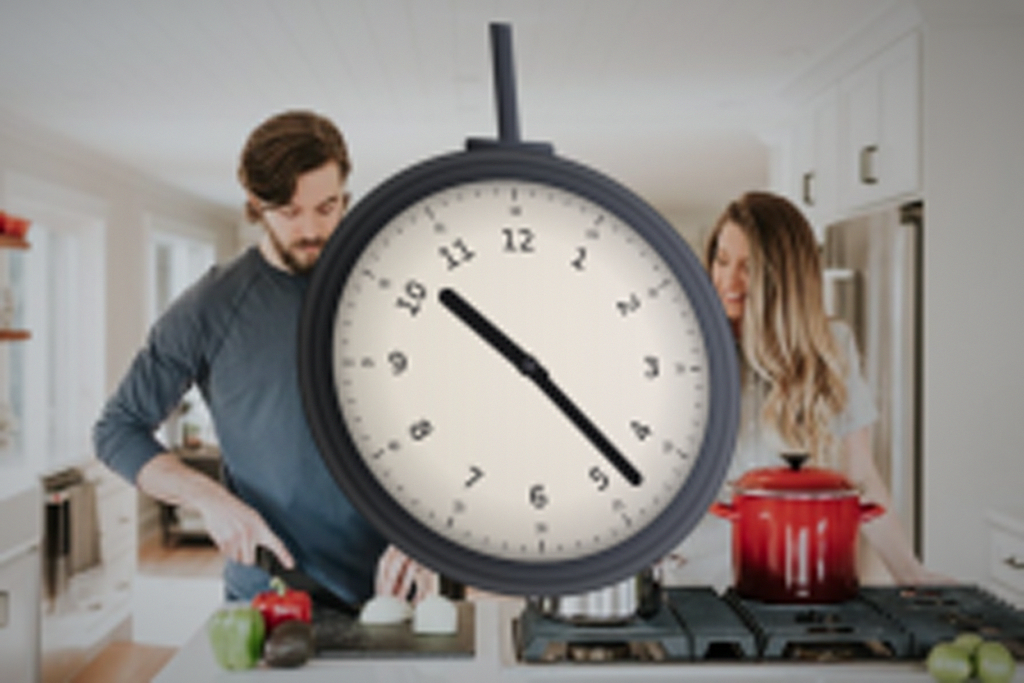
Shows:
10h23
